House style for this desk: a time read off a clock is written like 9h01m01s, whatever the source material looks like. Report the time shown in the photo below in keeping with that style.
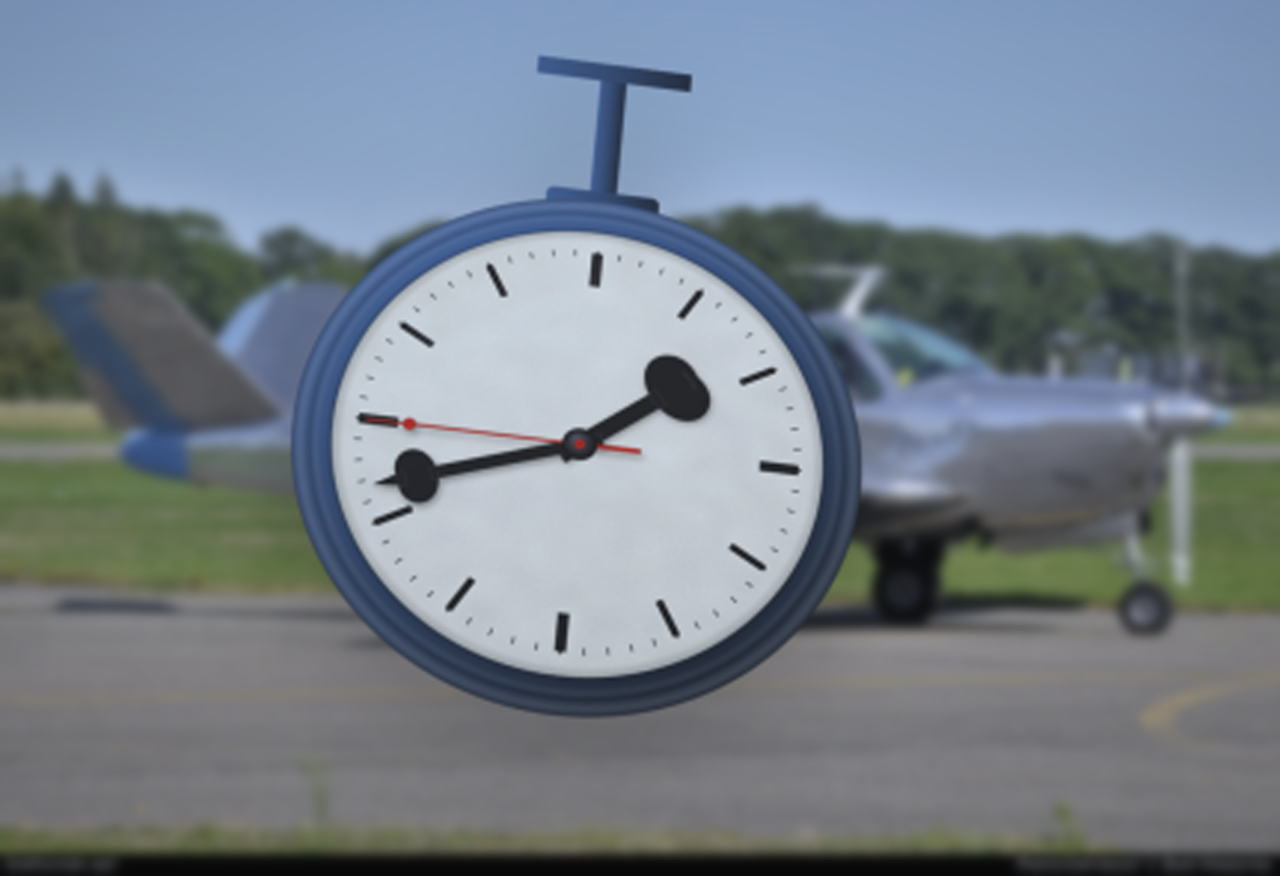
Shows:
1h41m45s
